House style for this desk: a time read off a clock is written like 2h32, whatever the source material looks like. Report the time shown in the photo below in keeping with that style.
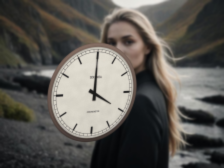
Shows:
4h00
